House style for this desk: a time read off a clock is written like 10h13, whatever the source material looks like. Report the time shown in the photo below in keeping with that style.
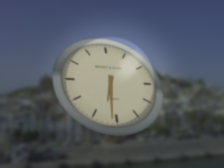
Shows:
6h31
